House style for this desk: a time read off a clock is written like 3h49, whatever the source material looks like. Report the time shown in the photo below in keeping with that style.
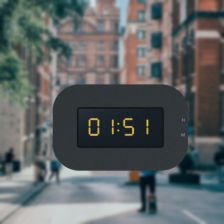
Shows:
1h51
